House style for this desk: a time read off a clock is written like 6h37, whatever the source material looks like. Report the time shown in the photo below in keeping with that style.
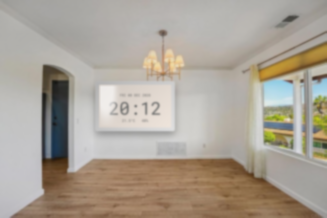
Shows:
20h12
